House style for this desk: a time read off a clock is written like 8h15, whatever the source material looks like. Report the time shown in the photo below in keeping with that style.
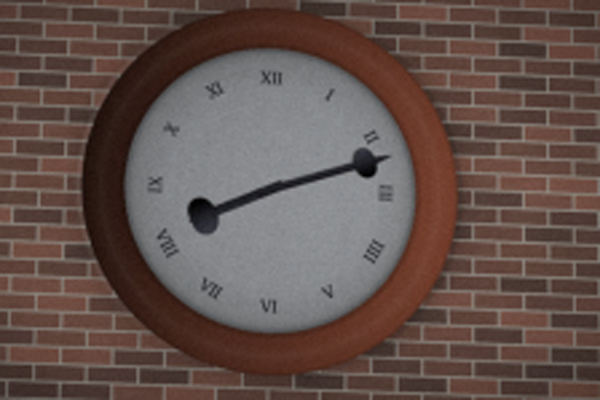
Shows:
8h12
